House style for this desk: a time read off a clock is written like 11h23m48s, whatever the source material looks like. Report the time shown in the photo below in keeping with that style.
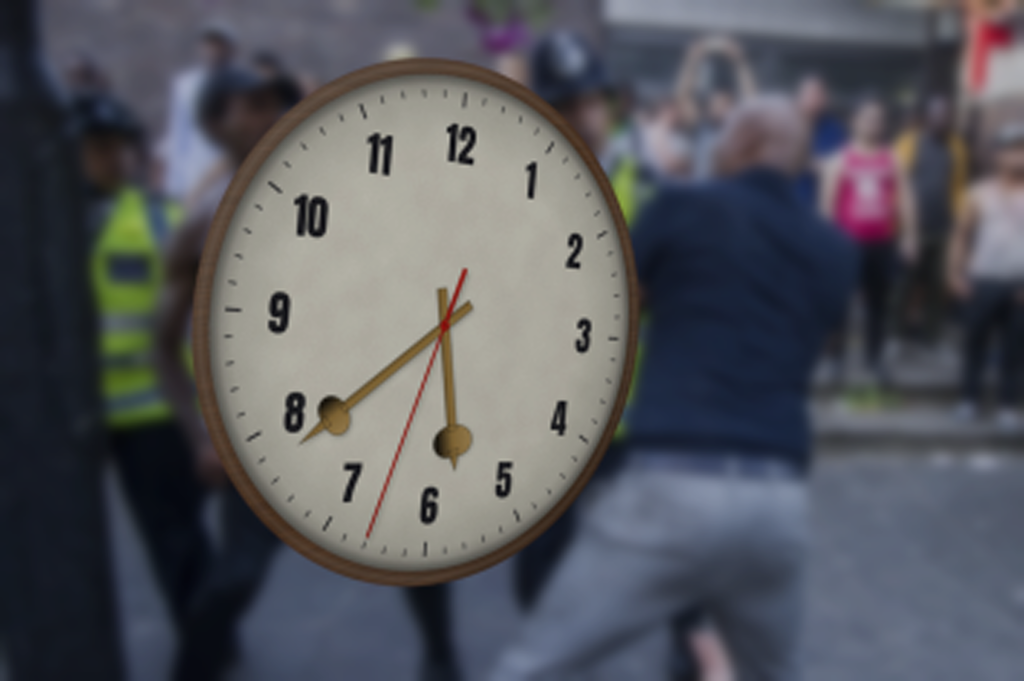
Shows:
5h38m33s
